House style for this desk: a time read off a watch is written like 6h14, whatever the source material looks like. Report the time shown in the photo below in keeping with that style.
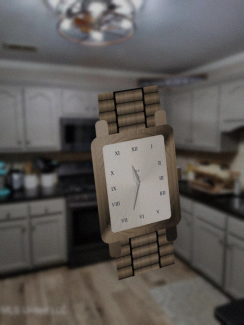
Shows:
11h33
